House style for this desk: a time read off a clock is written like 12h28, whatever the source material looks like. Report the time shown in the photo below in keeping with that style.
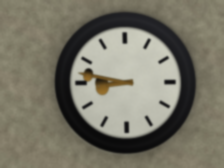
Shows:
8h47
